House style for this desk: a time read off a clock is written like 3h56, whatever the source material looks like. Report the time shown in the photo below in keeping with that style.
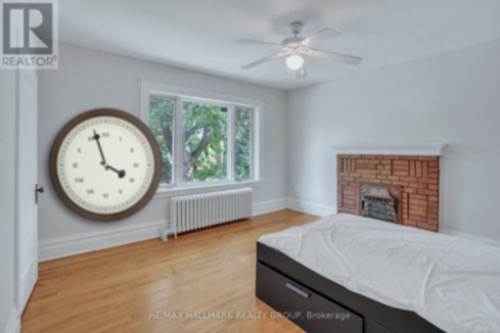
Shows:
3h57
